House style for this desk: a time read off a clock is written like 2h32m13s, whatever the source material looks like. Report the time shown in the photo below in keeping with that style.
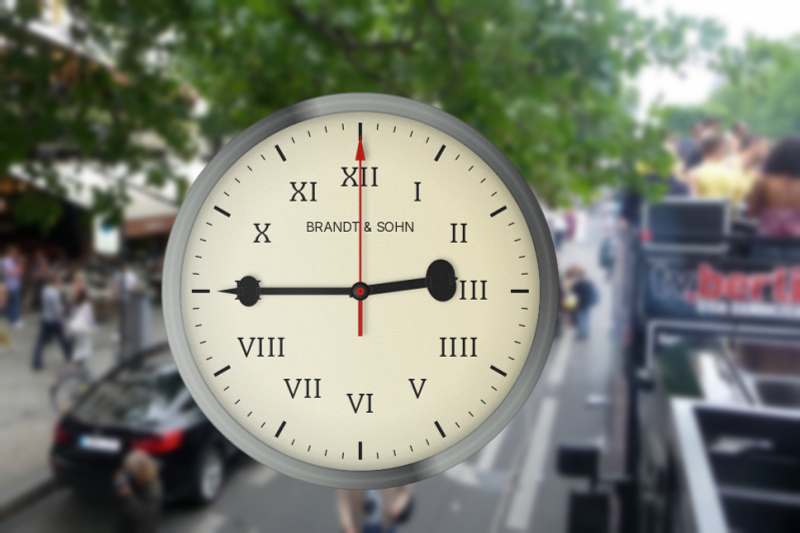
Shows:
2h45m00s
